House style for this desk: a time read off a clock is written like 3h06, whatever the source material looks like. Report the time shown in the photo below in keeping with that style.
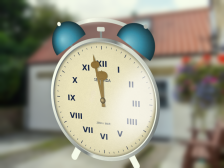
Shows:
11h58
